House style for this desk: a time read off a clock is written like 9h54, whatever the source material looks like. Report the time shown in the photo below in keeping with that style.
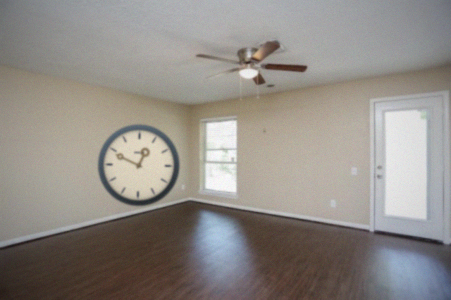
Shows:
12h49
